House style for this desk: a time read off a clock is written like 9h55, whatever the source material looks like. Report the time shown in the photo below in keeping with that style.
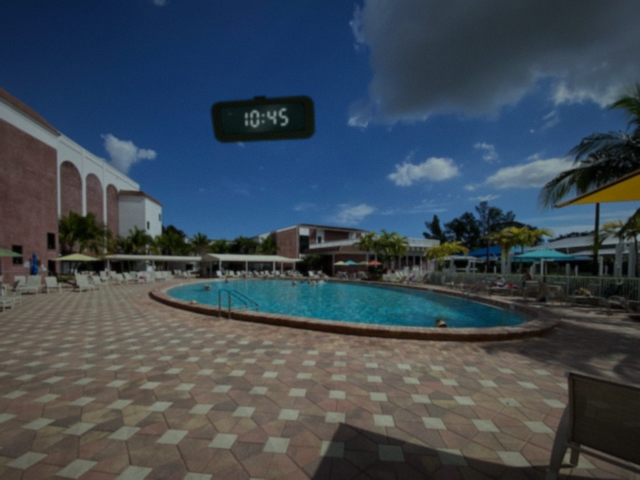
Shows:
10h45
